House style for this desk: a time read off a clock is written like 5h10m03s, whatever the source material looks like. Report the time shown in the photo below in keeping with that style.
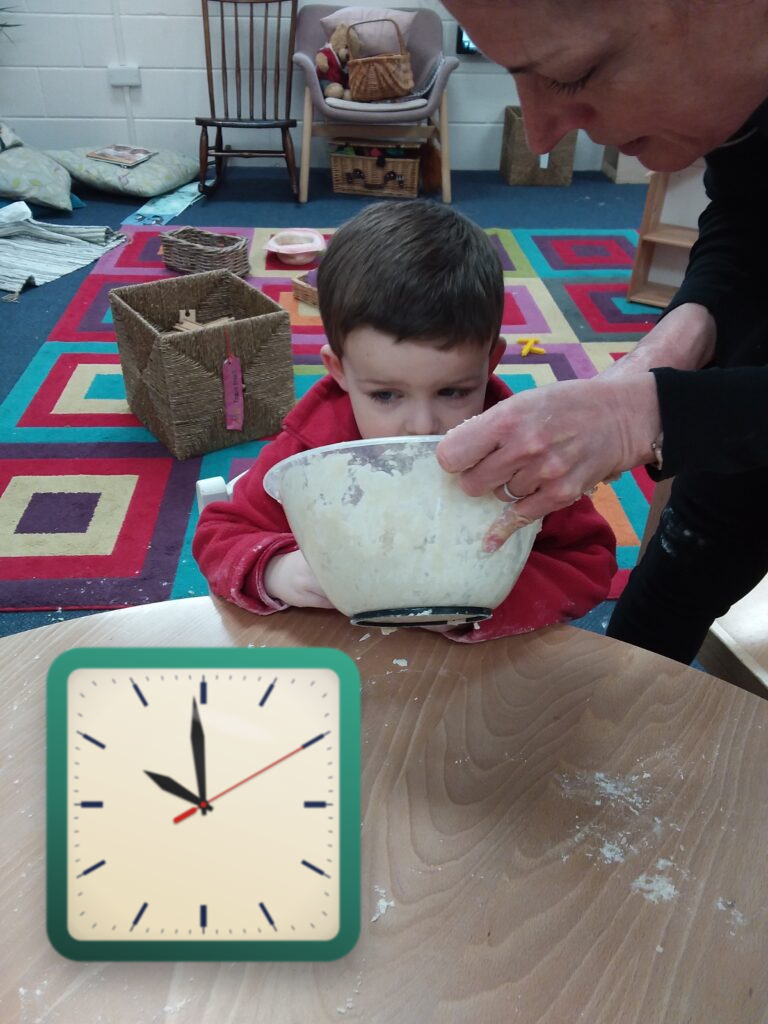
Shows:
9h59m10s
